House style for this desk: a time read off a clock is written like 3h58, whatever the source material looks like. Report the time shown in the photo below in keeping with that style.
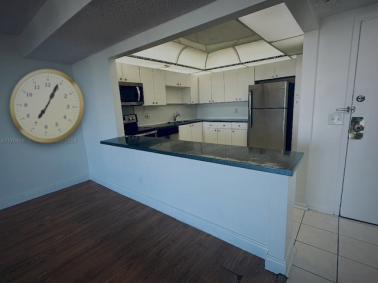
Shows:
7h04
